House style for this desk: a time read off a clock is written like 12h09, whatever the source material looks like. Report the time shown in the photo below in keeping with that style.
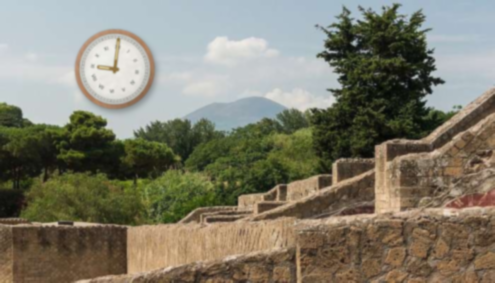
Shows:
9h00
